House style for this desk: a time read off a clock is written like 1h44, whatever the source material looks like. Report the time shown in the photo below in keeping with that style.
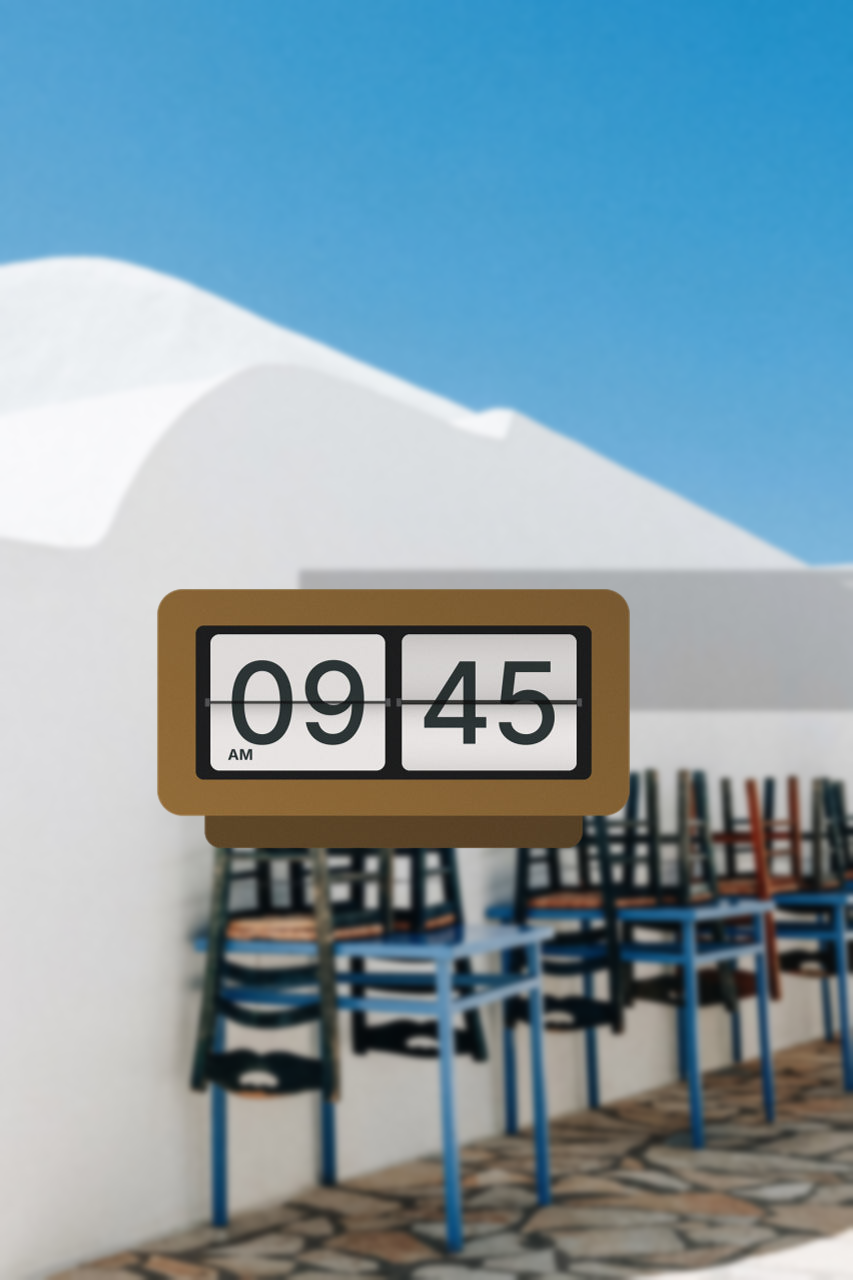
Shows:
9h45
